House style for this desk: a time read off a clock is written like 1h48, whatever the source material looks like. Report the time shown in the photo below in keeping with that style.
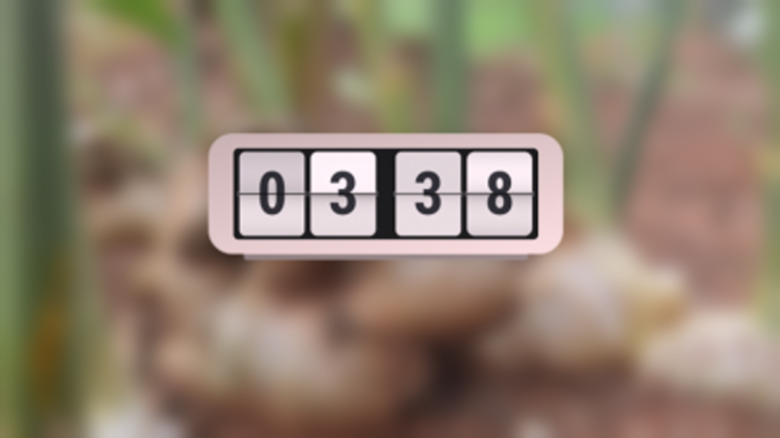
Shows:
3h38
